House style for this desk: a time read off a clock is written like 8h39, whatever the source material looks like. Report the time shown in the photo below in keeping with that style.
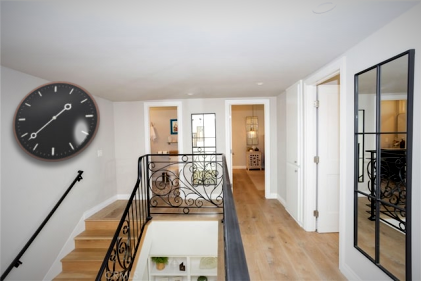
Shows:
1h38
